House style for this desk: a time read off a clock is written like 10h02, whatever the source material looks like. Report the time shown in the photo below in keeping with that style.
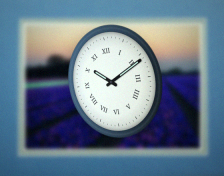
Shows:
10h11
